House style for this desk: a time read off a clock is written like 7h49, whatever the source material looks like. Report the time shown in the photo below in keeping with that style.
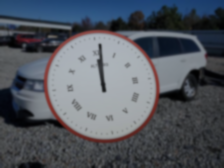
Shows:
12h01
